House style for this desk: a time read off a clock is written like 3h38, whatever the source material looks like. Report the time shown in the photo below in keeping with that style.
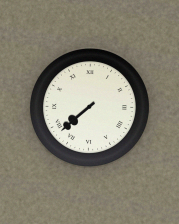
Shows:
7h38
